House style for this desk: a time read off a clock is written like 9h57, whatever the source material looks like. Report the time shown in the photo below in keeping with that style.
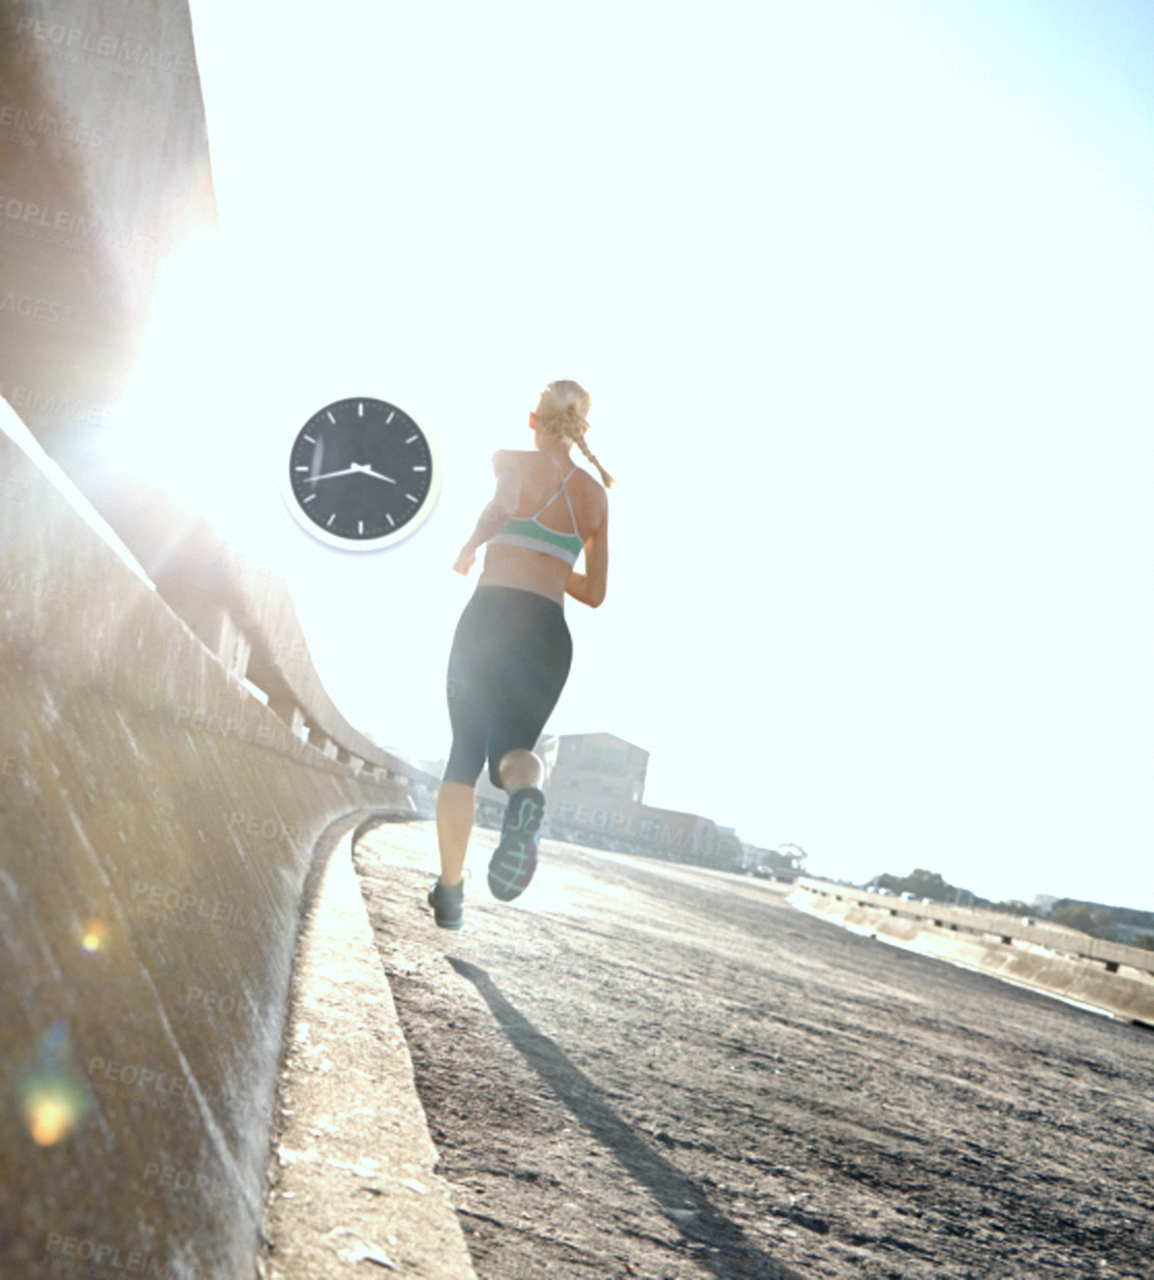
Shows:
3h43
